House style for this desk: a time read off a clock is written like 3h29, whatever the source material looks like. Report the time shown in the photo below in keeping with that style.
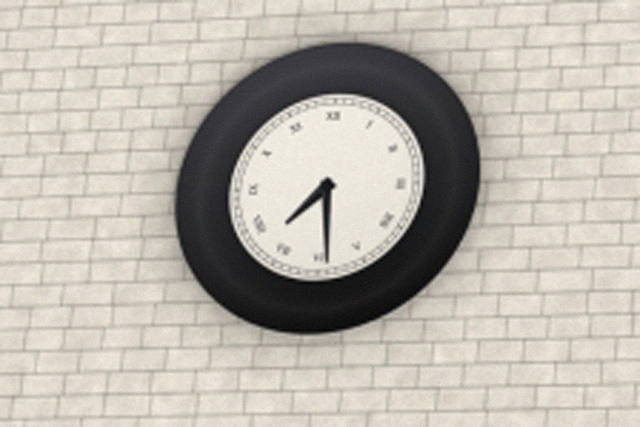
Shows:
7h29
